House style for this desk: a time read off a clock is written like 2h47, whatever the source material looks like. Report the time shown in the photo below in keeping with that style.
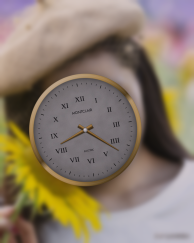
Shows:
8h22
